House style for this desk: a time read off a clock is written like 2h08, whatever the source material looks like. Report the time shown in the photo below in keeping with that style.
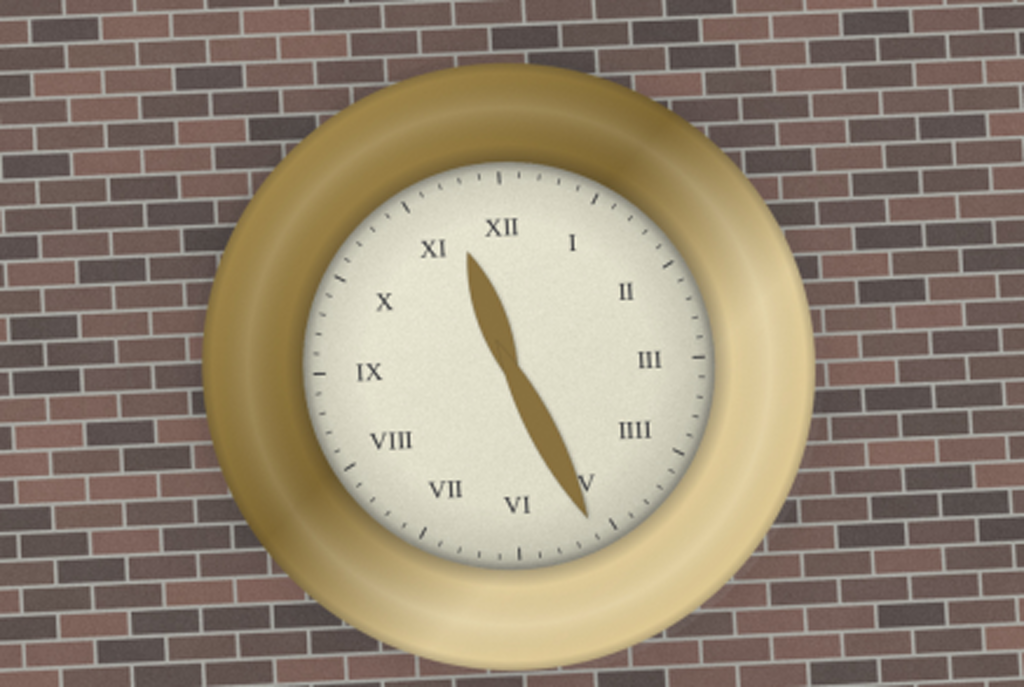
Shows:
11h26
